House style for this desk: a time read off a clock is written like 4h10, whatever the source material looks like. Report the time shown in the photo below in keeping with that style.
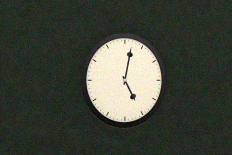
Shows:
5h02
